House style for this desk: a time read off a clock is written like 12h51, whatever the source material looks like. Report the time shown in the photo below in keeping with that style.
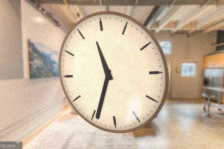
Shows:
11h34
